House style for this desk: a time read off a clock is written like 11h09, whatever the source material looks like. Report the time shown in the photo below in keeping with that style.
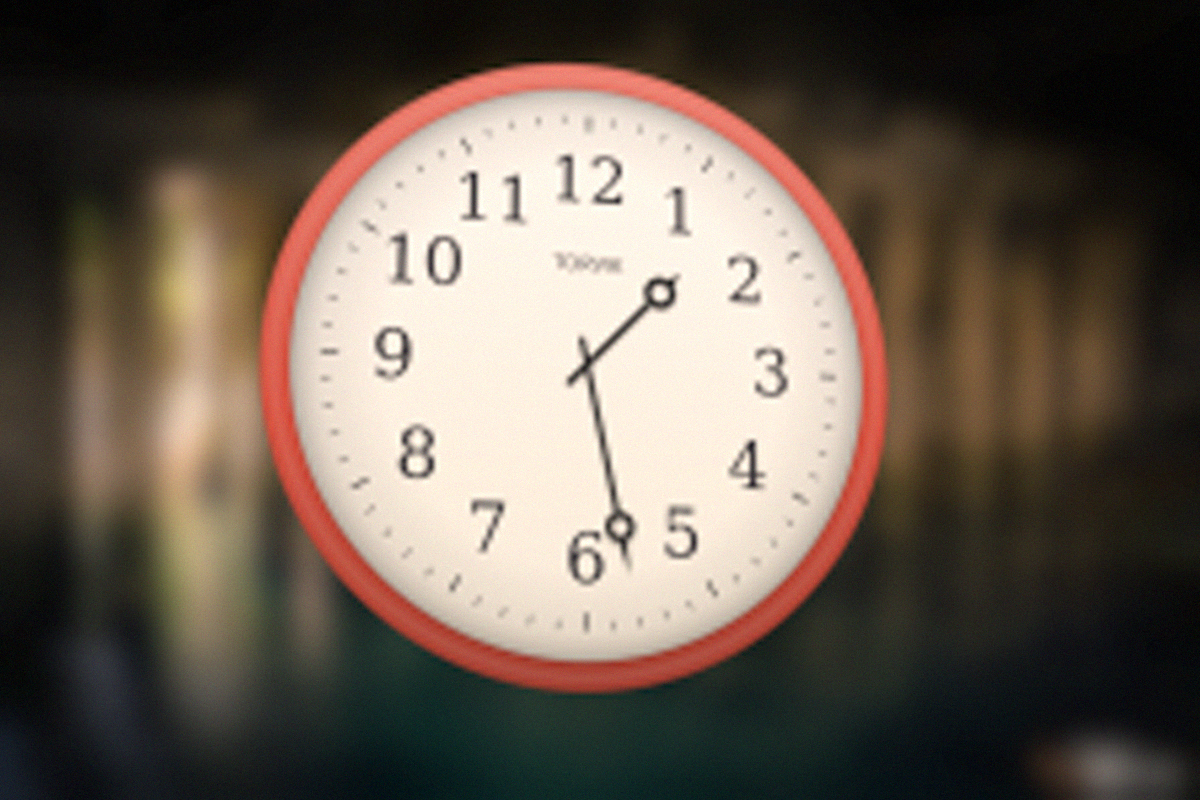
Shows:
1h28
